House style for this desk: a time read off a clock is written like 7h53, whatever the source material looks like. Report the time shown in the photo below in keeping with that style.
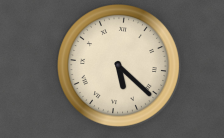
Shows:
5h21
